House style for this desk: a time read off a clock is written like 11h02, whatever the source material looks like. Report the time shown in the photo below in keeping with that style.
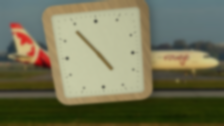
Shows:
4h54
